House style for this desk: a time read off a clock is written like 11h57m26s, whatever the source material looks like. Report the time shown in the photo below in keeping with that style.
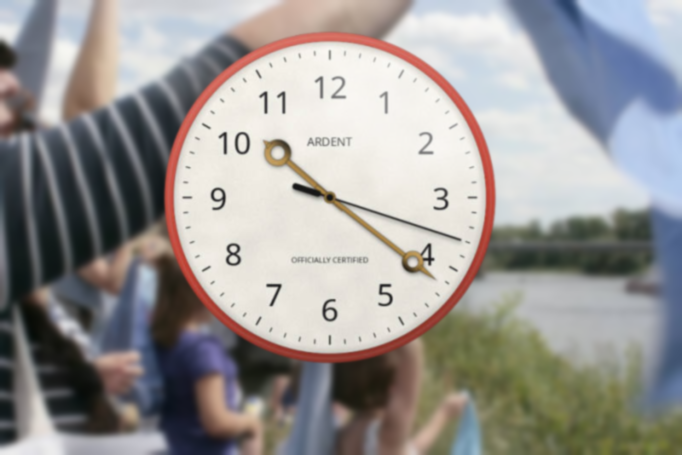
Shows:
10h21m18s
